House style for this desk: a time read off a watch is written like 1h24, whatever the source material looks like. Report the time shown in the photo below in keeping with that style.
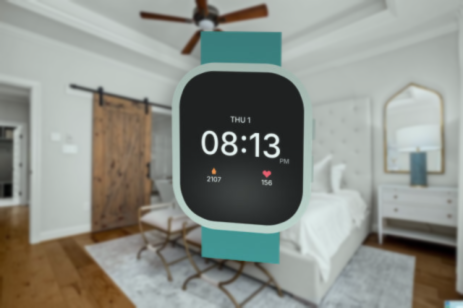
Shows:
8h13
